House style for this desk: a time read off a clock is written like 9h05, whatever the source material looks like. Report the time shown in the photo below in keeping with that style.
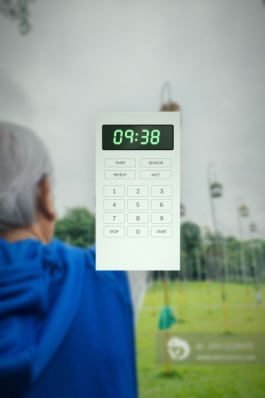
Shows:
9h38
